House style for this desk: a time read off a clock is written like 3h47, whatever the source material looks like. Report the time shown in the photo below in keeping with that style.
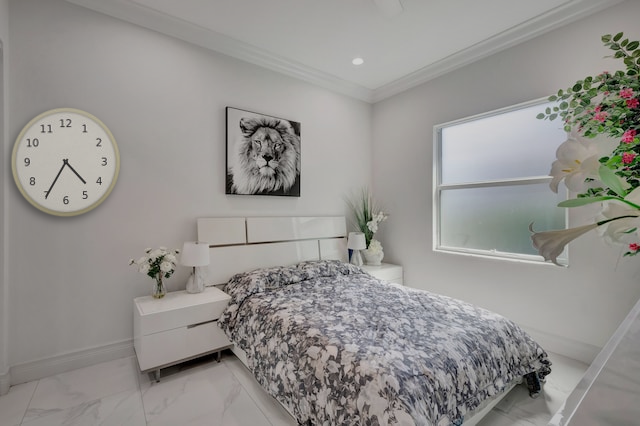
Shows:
4h35
